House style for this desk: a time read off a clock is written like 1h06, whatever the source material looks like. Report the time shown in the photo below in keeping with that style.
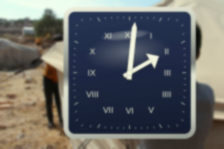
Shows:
2h01
